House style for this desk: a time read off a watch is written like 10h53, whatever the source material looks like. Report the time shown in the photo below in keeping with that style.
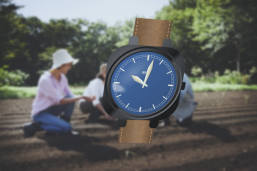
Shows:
10h02
